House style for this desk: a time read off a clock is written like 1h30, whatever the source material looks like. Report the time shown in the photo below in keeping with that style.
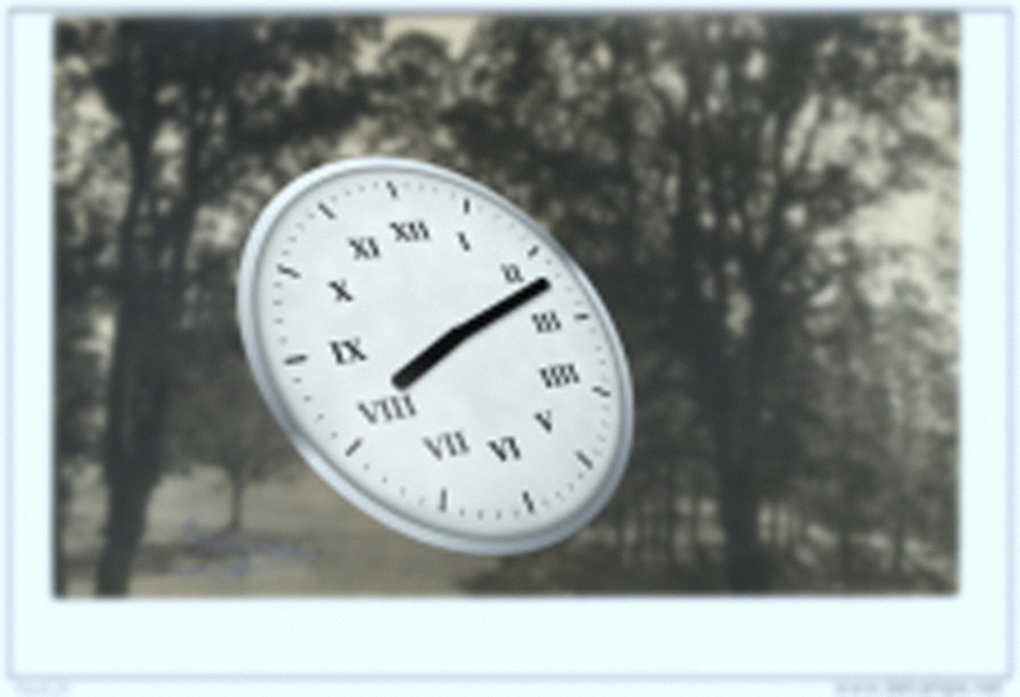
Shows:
8h12
